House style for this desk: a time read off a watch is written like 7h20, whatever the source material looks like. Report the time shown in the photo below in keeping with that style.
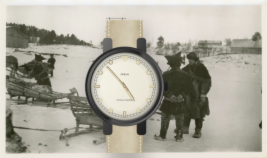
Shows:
4h53
